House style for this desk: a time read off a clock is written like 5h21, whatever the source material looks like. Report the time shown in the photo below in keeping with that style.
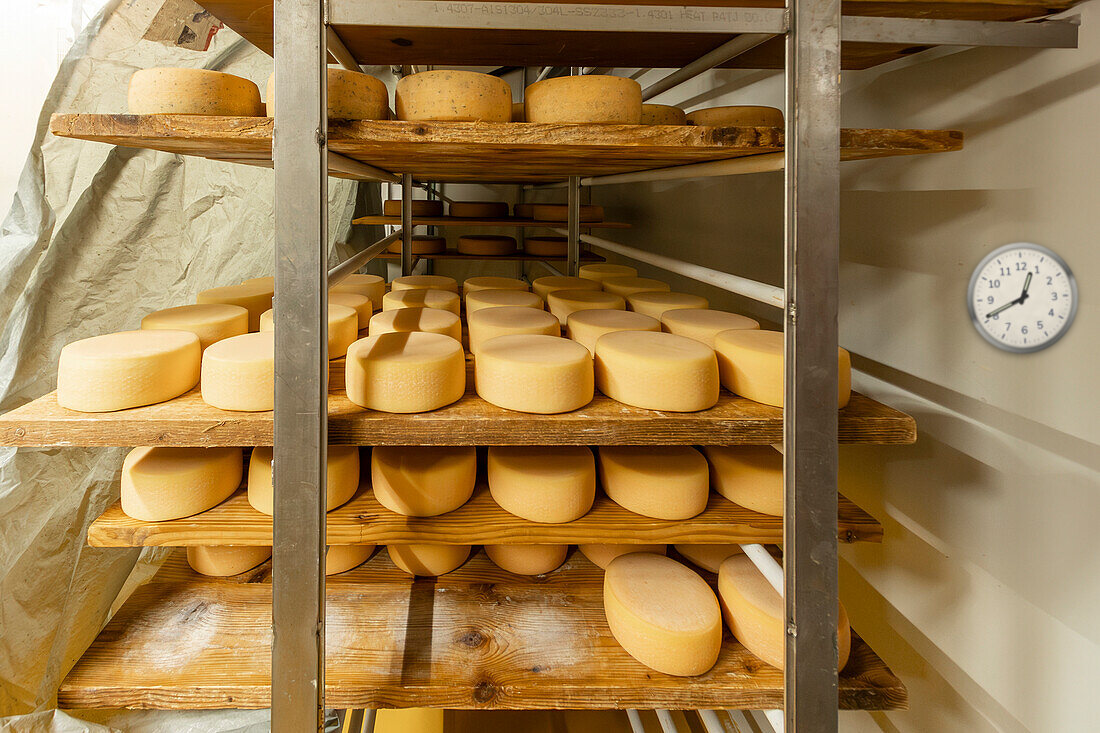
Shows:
12h41
